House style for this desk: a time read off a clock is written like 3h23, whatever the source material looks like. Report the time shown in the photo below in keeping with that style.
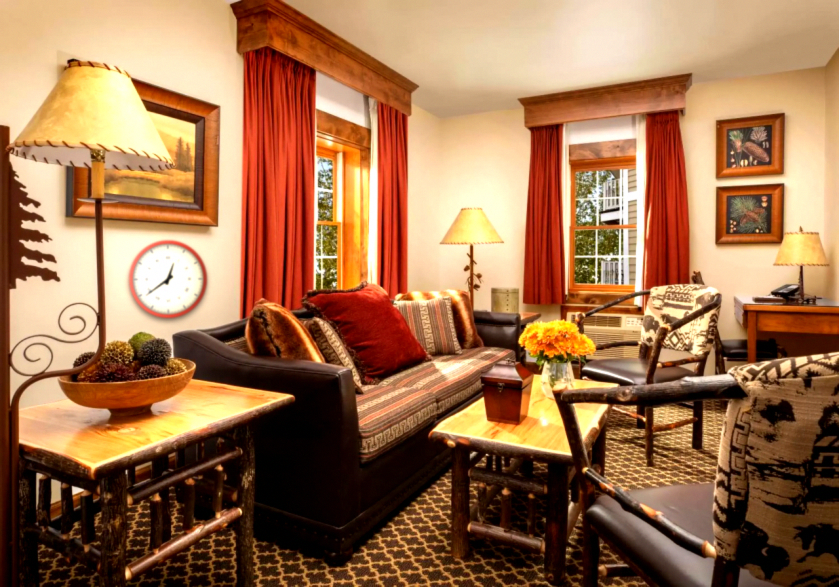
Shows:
12h39
